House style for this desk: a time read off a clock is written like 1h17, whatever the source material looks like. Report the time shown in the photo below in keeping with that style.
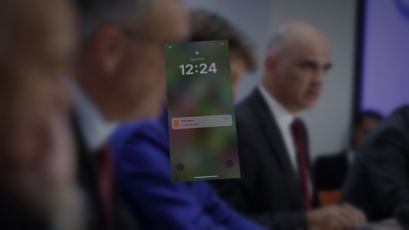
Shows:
12h24
